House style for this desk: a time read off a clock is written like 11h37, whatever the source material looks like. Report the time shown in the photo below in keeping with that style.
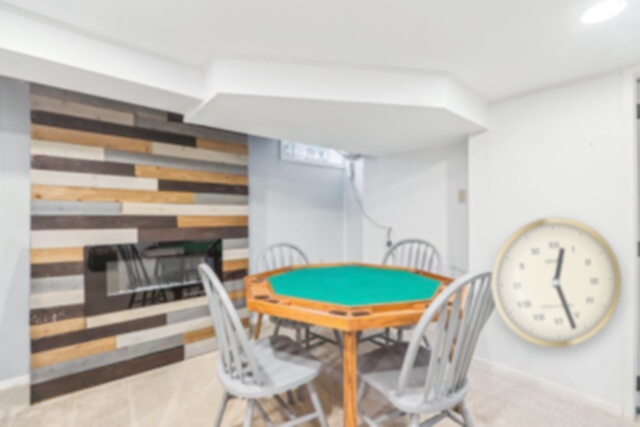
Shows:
12h27
